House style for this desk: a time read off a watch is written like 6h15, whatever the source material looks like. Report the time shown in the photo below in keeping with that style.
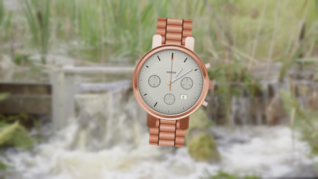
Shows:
1h09
